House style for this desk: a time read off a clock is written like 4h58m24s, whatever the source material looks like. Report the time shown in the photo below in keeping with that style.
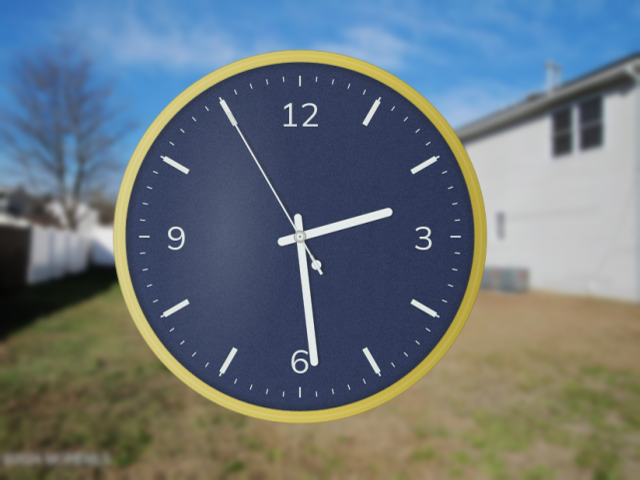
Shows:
2h28m55s
